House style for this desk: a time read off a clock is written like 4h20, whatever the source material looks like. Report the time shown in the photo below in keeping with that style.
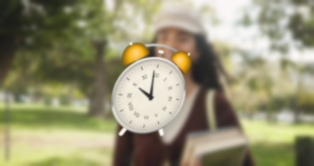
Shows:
9h59
